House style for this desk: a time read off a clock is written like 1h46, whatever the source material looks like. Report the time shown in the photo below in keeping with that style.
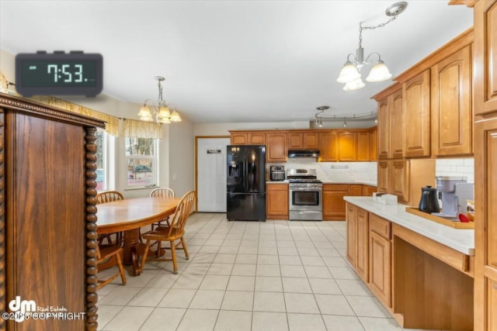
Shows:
7h53
